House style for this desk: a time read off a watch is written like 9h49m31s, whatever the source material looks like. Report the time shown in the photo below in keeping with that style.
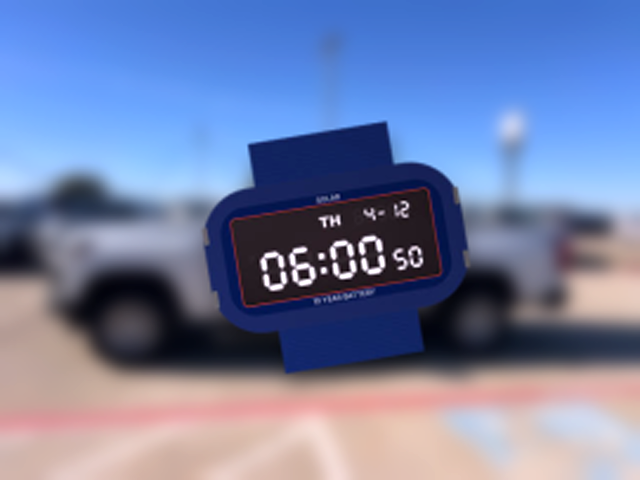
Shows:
6h00m50s
